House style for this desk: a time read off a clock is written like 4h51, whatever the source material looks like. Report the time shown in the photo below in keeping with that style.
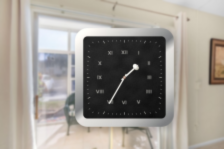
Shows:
1h35
